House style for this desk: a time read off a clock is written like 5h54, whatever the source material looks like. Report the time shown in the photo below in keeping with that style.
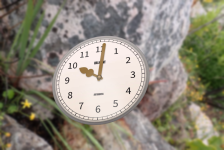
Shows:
10h01
